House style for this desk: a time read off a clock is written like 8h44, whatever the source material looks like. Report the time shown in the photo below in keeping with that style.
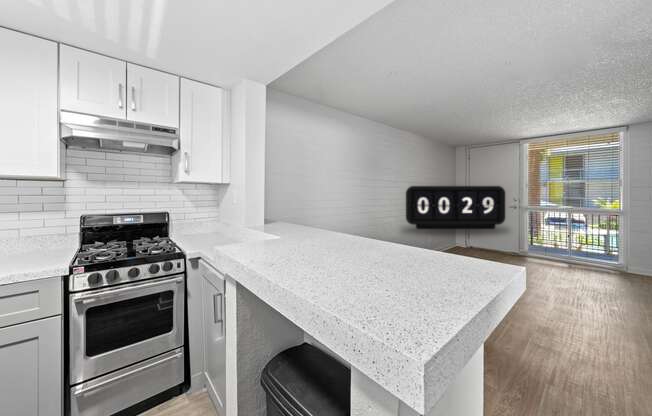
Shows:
0h29
